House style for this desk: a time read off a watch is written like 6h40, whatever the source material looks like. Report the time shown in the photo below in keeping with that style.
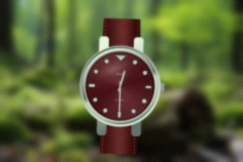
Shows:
12h30
